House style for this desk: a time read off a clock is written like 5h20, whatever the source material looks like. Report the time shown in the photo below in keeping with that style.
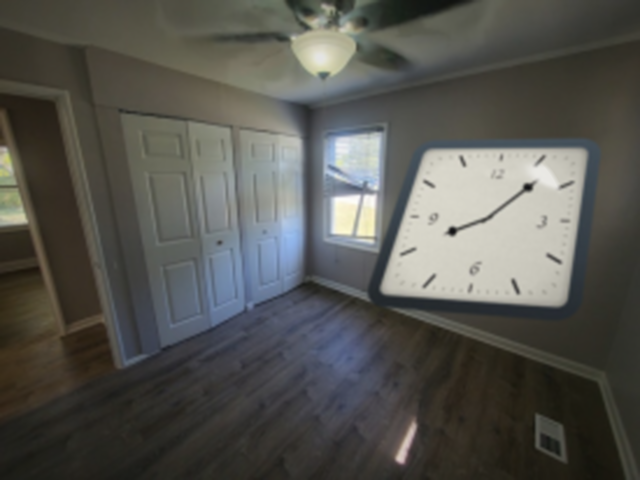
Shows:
8h07
